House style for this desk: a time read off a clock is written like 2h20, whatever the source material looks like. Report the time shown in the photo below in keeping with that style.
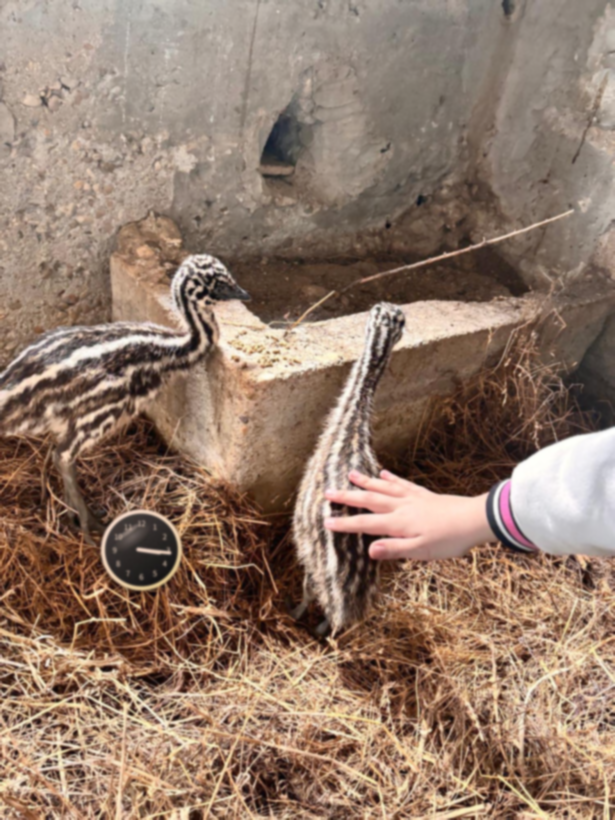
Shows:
3h16
